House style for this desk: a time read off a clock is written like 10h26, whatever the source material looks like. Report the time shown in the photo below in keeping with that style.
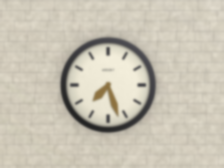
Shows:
7h27
